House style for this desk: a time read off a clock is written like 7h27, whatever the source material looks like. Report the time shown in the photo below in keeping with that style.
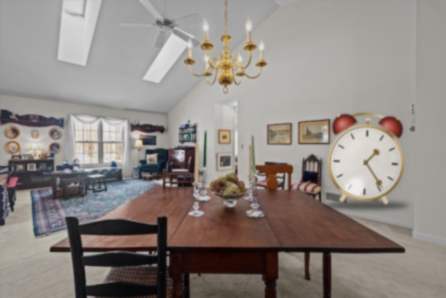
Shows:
1h24
